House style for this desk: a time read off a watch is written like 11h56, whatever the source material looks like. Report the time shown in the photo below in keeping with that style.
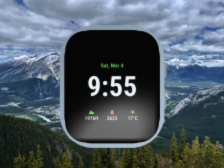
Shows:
9h55
